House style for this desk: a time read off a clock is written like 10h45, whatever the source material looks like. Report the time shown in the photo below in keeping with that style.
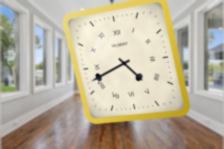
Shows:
4h42
